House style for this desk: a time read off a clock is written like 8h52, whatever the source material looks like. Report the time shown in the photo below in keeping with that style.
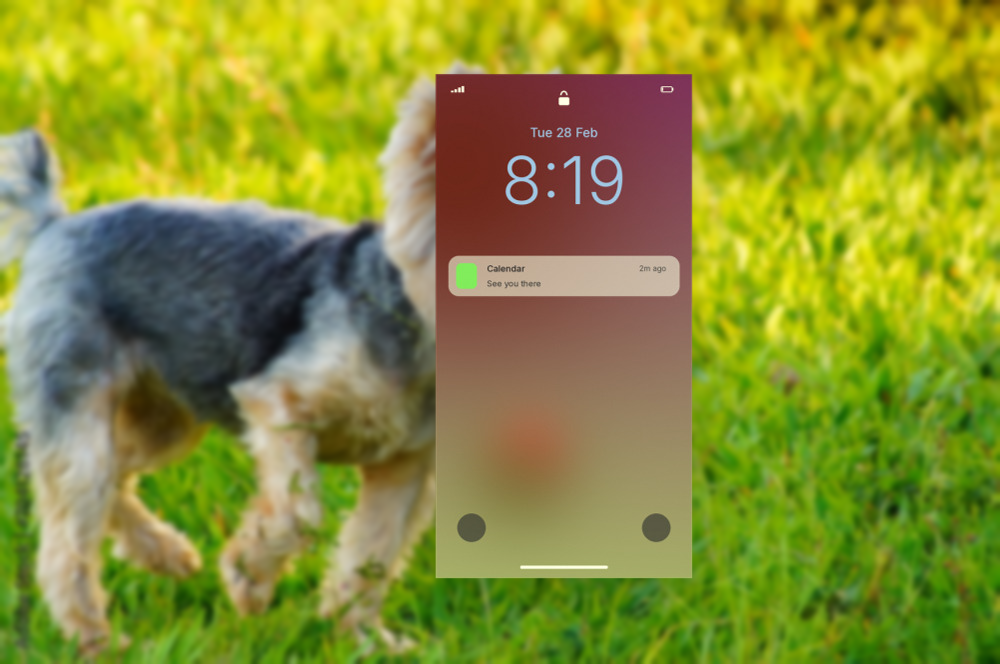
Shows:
8h19
